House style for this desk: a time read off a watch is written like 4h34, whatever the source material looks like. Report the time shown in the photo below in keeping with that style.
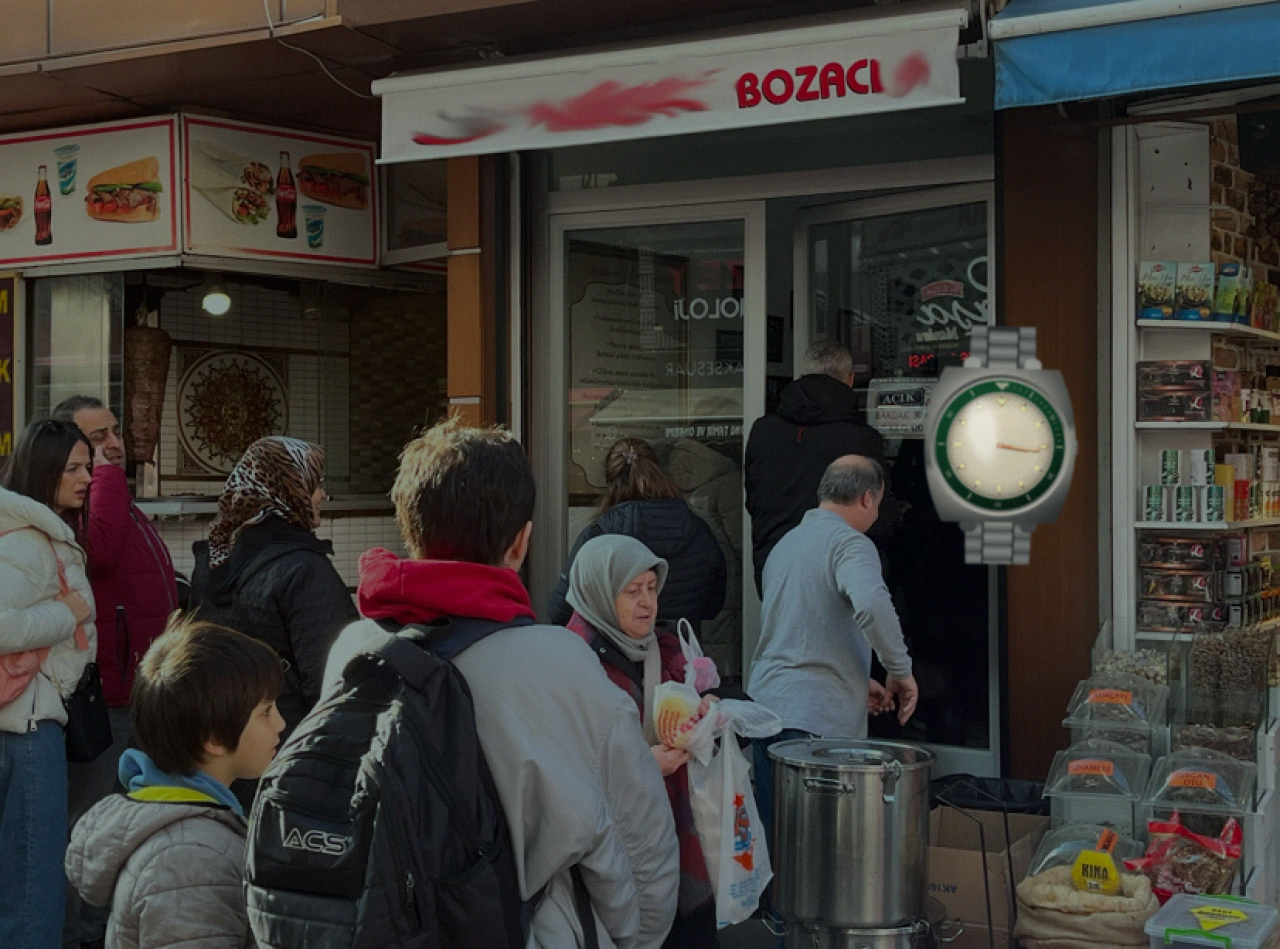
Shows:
3h16
